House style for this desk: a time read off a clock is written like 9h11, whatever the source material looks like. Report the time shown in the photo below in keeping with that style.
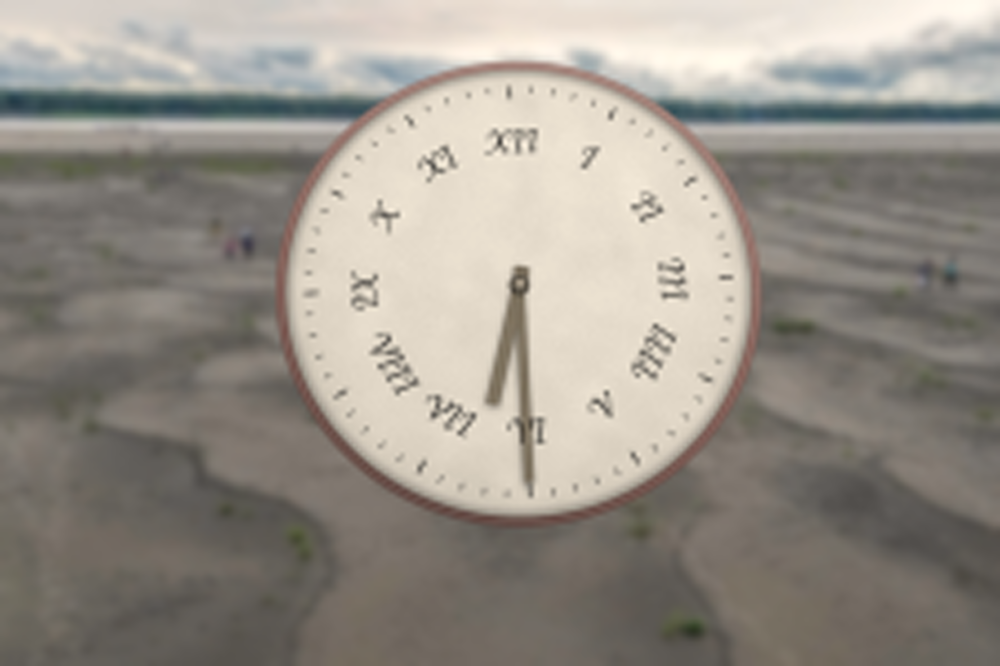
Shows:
6h30
